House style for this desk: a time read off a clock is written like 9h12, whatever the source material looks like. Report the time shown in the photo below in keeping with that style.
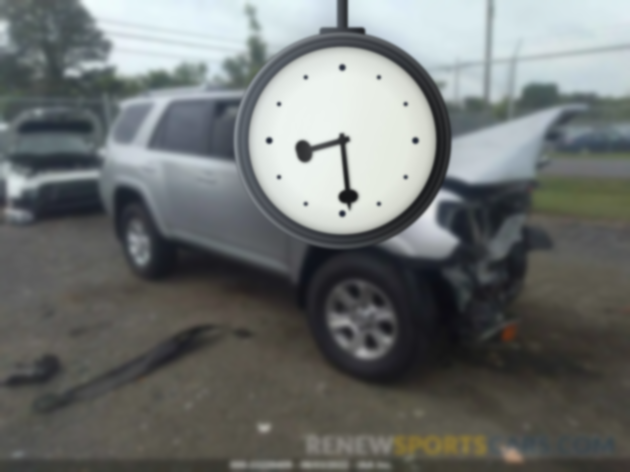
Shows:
8h29
